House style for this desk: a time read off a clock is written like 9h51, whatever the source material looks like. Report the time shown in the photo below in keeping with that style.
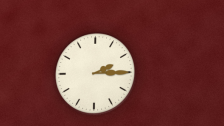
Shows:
2h15
